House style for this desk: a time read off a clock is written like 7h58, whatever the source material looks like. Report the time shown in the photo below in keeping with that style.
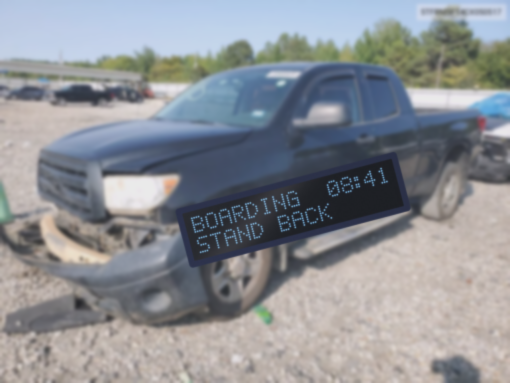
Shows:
8h41
